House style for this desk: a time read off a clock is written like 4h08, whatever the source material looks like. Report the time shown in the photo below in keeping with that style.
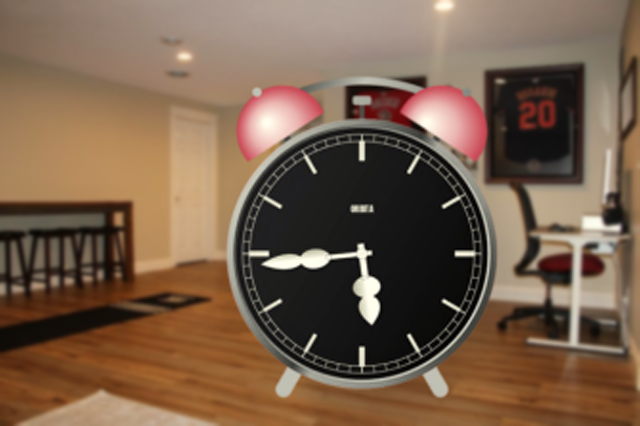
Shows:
5h44
